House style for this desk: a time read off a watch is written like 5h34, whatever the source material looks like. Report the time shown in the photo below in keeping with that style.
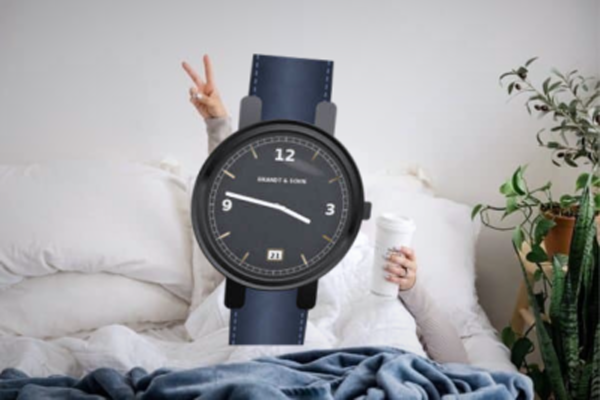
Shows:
3h47
